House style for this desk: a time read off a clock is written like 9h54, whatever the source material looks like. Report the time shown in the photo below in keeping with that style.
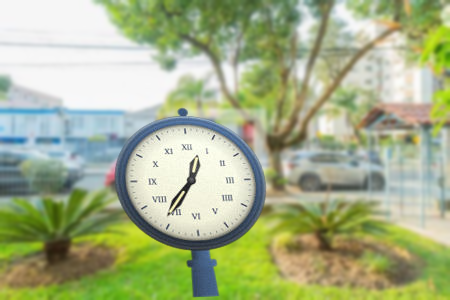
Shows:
12h36
